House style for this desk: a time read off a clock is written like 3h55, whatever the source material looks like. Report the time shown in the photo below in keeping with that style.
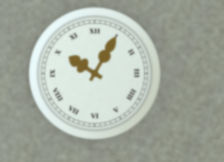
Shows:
10h05
